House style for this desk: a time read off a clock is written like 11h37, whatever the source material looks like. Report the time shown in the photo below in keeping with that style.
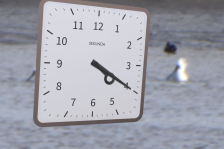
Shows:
4h20
